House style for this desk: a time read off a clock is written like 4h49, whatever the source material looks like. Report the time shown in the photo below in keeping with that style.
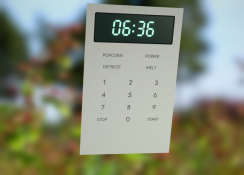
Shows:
6h36
